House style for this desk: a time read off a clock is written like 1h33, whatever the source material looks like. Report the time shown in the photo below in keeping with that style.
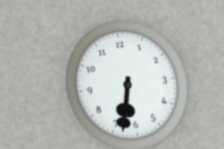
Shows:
6h33
